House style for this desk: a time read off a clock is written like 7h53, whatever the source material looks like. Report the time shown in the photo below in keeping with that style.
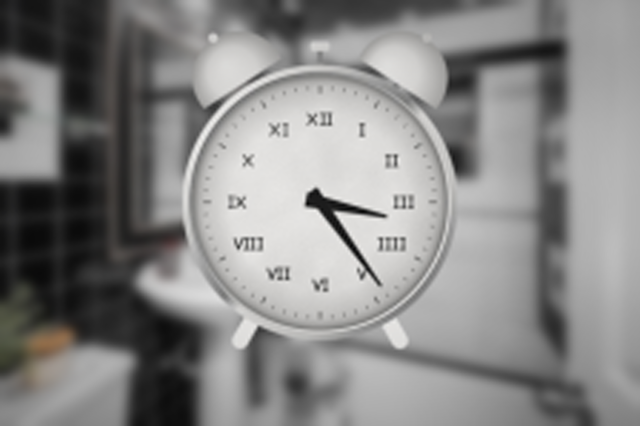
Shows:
3h24
